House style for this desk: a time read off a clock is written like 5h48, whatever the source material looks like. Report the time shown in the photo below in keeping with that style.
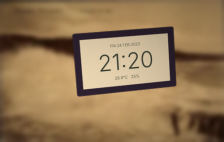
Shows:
21h20
